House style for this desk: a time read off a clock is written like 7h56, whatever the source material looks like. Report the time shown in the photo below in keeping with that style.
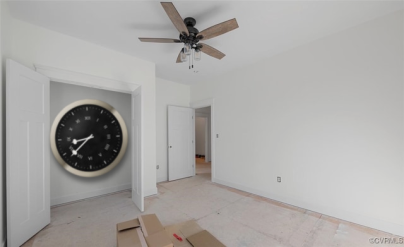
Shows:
8h38
